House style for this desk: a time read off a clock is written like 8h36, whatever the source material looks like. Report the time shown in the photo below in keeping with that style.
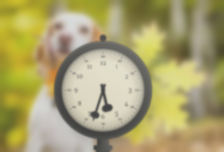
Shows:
5h33
